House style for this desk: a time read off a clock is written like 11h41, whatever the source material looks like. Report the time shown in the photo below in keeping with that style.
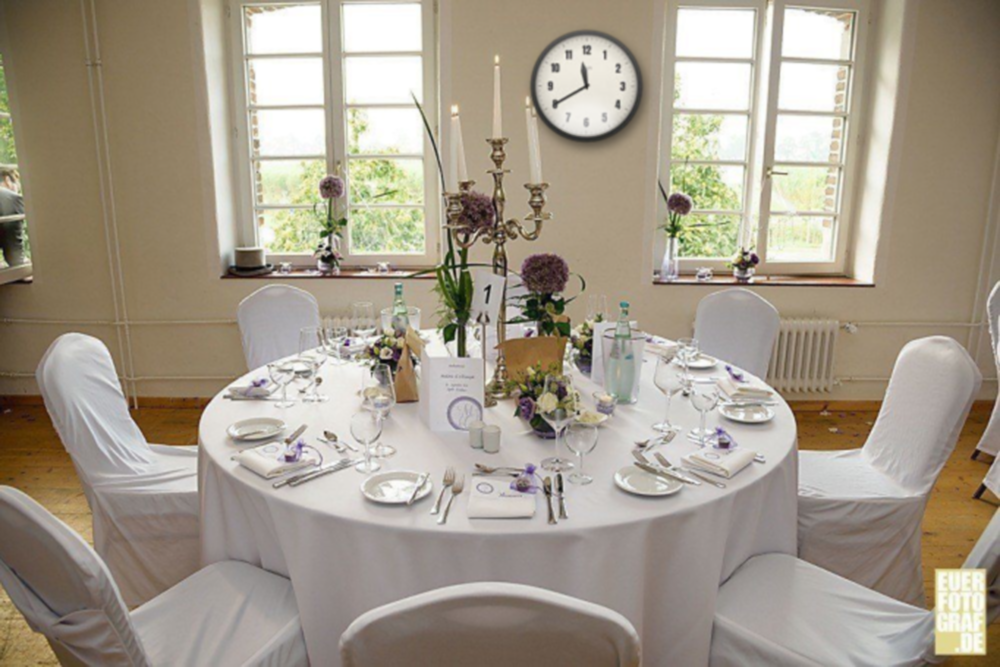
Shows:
11h40
